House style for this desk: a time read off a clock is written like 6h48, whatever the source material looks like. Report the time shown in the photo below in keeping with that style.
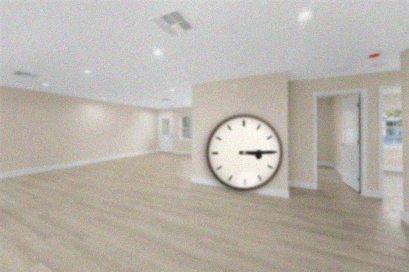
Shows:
3h15
